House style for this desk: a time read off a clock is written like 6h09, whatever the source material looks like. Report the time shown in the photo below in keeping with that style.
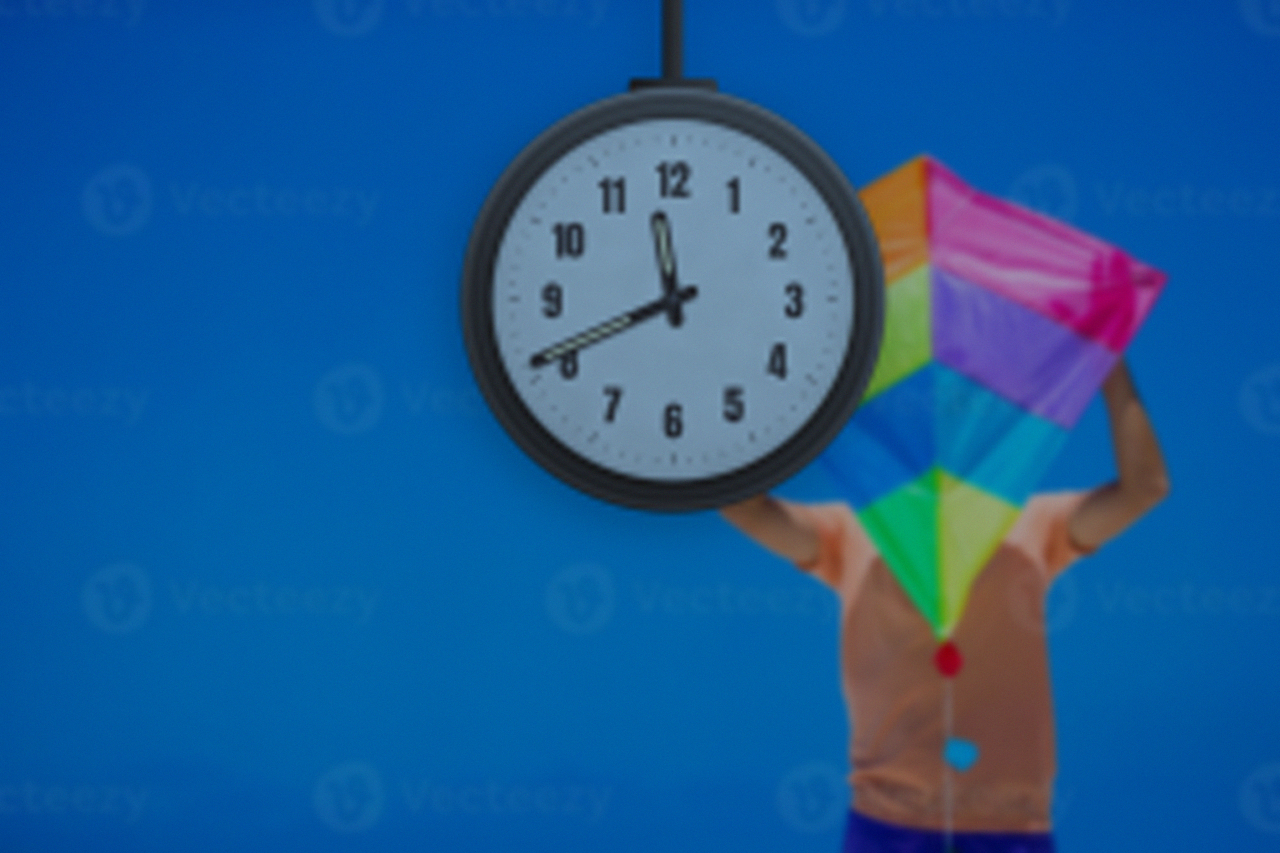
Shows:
11h41
